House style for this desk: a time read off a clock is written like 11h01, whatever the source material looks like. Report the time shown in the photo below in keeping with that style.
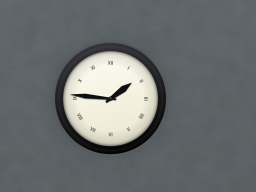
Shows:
1h46
